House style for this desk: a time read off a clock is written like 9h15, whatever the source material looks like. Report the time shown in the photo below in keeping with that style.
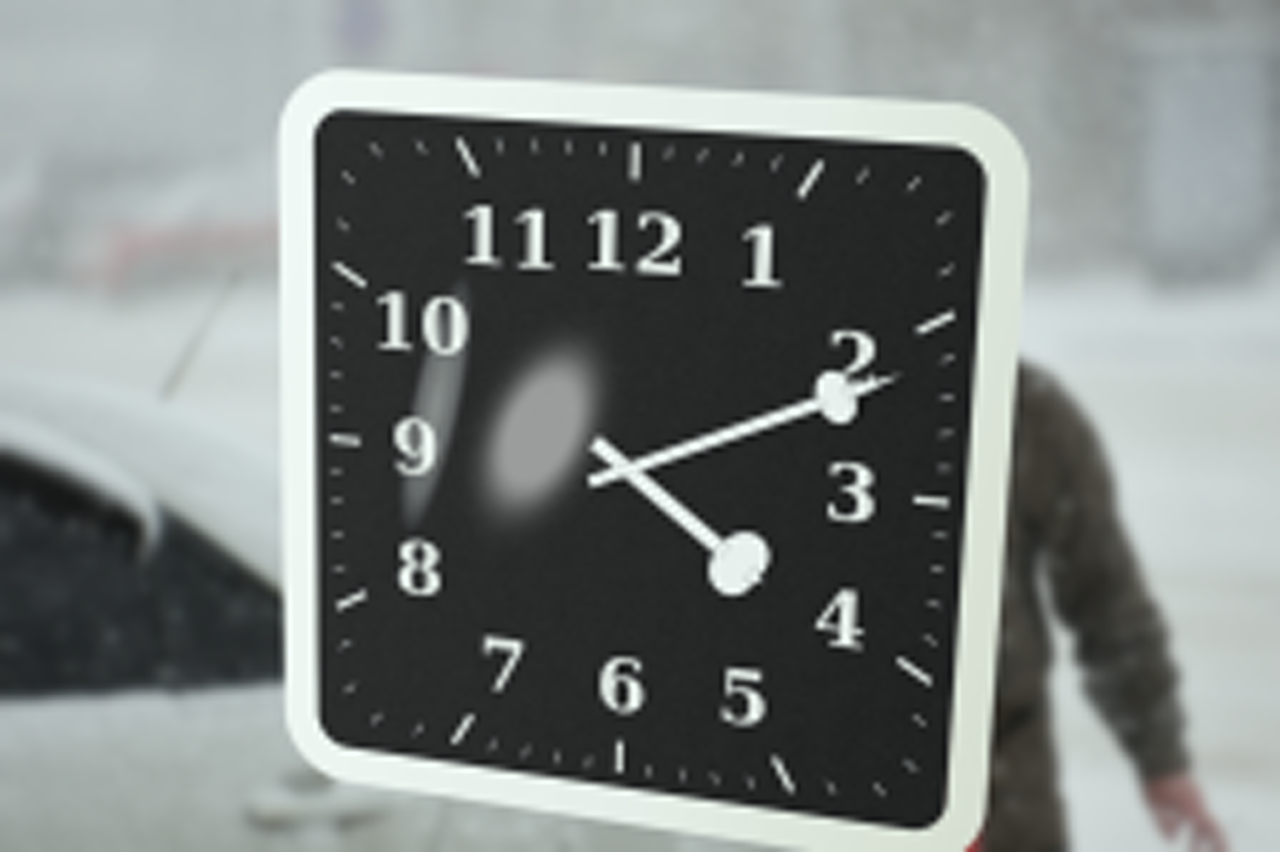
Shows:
4h11
